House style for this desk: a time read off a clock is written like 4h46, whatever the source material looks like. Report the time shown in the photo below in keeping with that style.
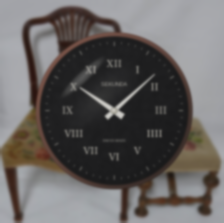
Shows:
10h08
